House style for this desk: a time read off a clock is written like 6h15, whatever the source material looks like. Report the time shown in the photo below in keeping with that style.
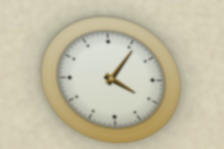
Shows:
4h06
